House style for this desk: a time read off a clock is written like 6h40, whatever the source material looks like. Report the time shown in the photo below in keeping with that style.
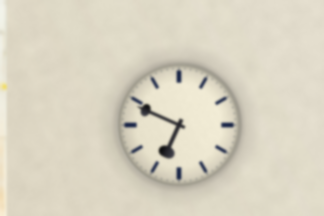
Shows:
6h49
